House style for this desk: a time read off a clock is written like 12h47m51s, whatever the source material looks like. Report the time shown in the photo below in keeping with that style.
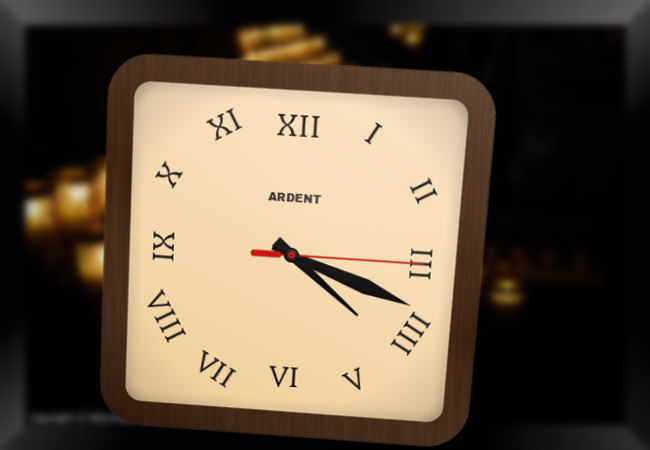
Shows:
4h18m15s
